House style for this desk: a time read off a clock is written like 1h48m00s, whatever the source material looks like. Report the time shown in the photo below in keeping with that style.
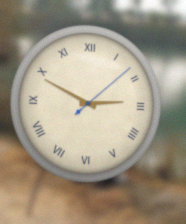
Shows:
2h49m08s
